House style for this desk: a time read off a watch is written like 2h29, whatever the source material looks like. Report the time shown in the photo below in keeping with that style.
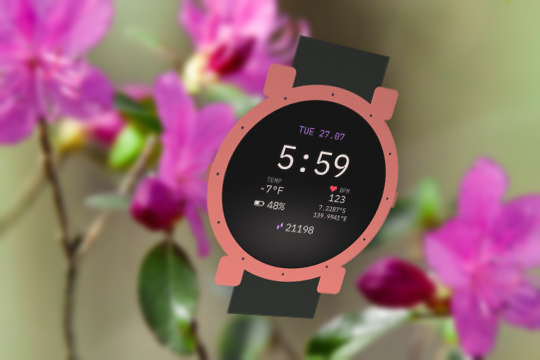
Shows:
5h59
